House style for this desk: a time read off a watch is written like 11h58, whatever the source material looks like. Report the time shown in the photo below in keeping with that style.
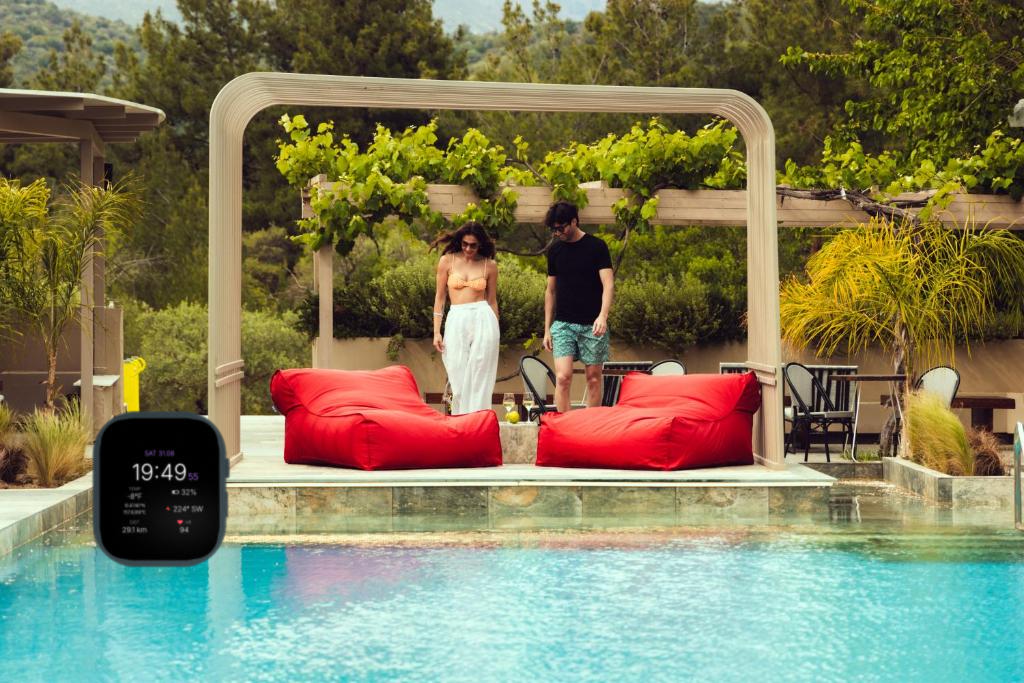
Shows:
19h49
